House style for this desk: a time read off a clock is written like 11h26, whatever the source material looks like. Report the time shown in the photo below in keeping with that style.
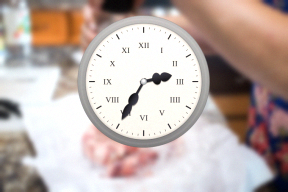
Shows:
2h35
